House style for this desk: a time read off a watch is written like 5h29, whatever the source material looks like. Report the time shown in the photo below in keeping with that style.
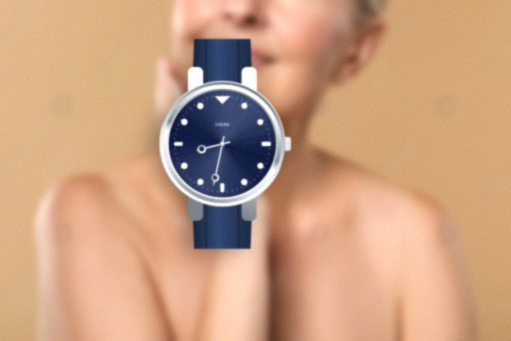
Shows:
8h32
